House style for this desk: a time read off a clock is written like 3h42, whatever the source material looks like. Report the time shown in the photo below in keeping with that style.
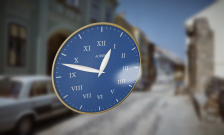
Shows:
12h48
